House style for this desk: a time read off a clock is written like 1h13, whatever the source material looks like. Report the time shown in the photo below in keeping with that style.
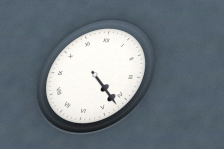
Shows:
4h22
